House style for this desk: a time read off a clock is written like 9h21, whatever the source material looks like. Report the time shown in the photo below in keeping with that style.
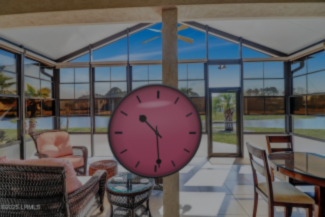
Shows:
10h29
